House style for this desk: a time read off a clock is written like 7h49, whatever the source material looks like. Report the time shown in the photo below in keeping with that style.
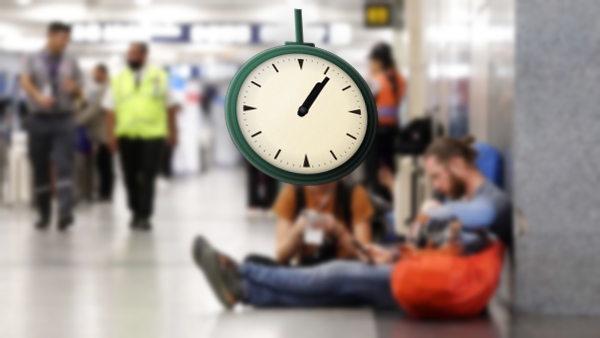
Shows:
1h06
